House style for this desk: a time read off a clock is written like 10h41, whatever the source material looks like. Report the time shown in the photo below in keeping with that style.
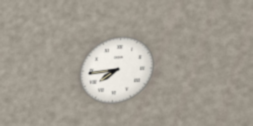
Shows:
7h44
